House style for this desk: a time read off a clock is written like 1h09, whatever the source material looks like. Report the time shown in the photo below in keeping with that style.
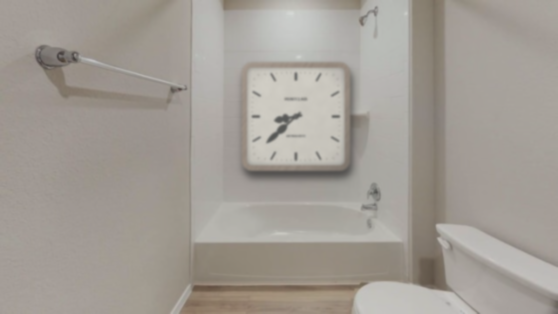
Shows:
8h38
